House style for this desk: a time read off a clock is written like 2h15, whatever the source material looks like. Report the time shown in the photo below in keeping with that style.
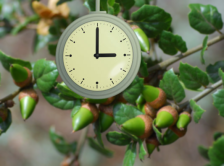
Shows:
3h00
